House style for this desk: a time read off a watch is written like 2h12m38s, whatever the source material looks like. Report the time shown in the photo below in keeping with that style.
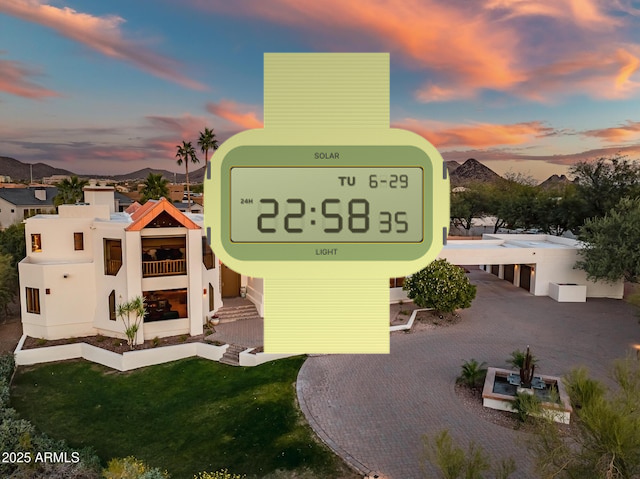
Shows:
22h58m35s
